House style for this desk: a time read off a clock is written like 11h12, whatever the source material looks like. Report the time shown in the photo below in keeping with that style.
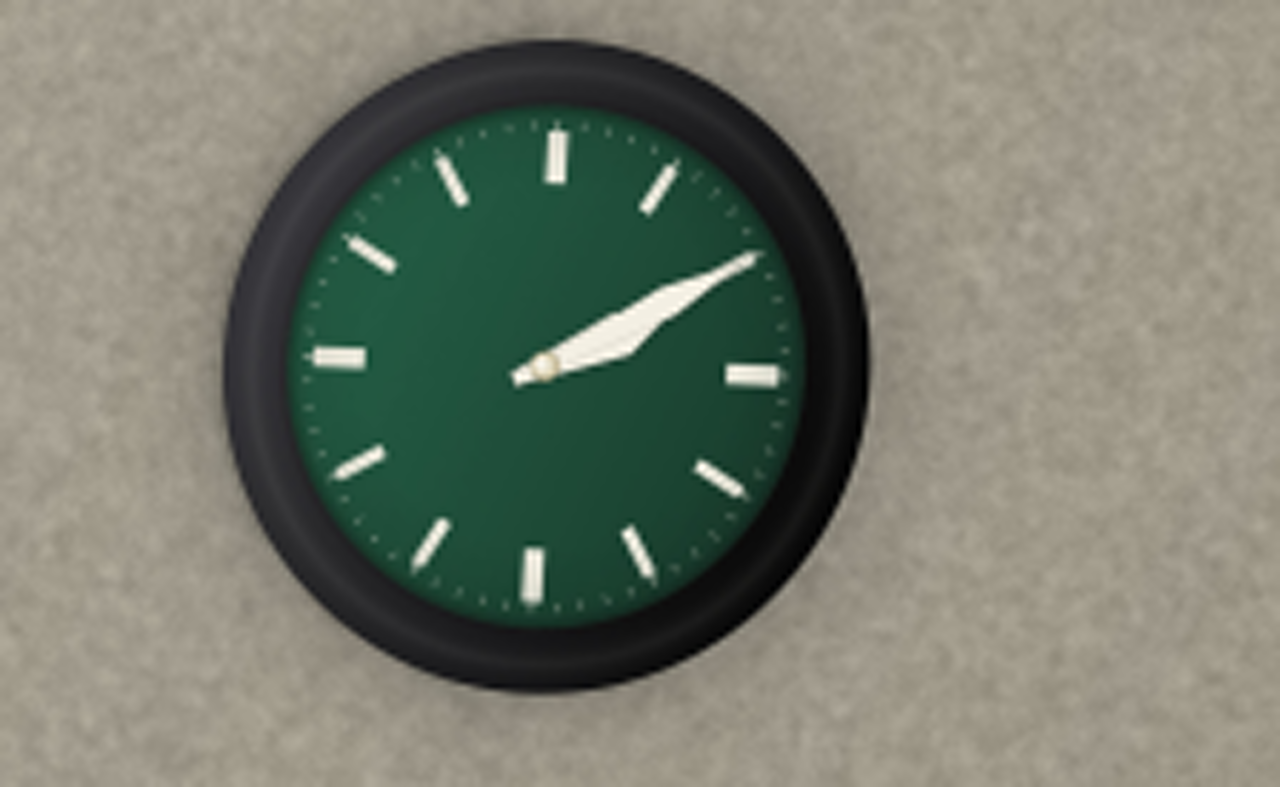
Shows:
2h10
